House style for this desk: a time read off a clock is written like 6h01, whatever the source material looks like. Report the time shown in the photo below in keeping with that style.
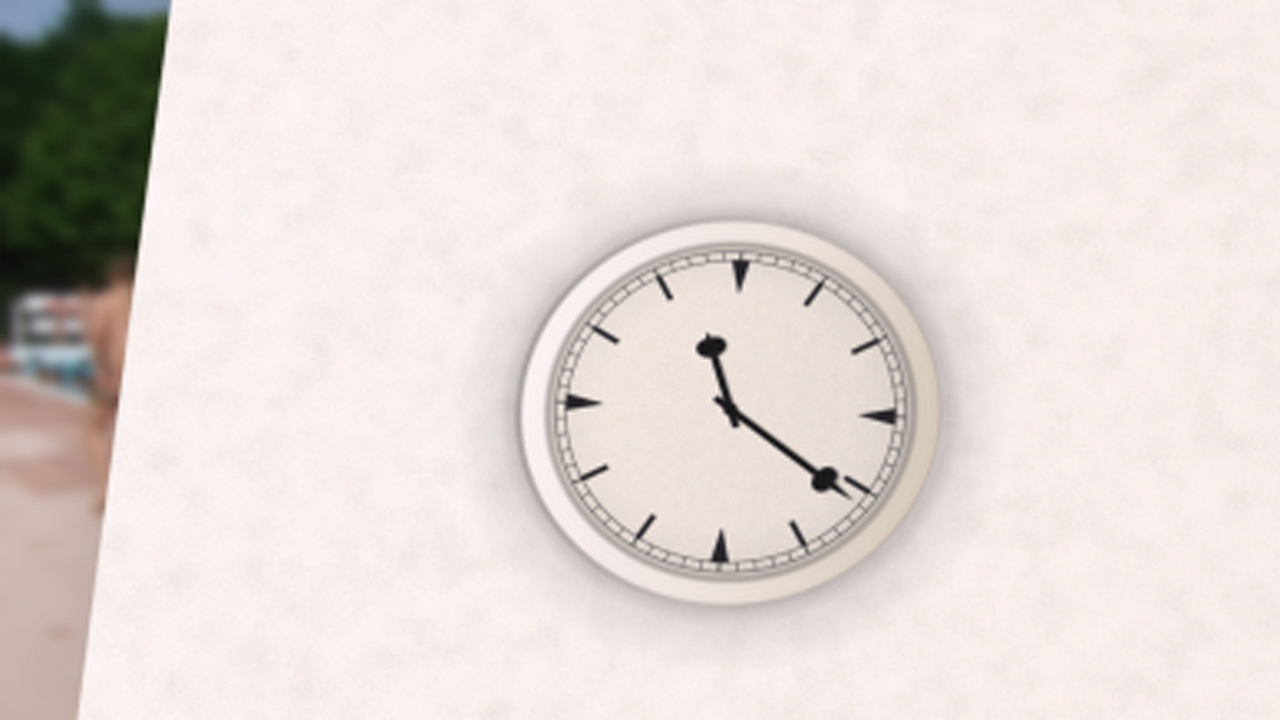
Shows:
11h21
